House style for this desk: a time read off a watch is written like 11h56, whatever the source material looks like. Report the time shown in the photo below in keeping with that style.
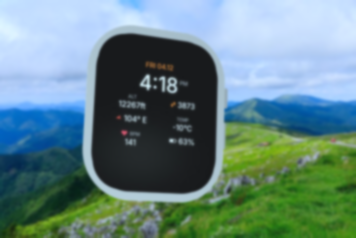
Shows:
4h18
